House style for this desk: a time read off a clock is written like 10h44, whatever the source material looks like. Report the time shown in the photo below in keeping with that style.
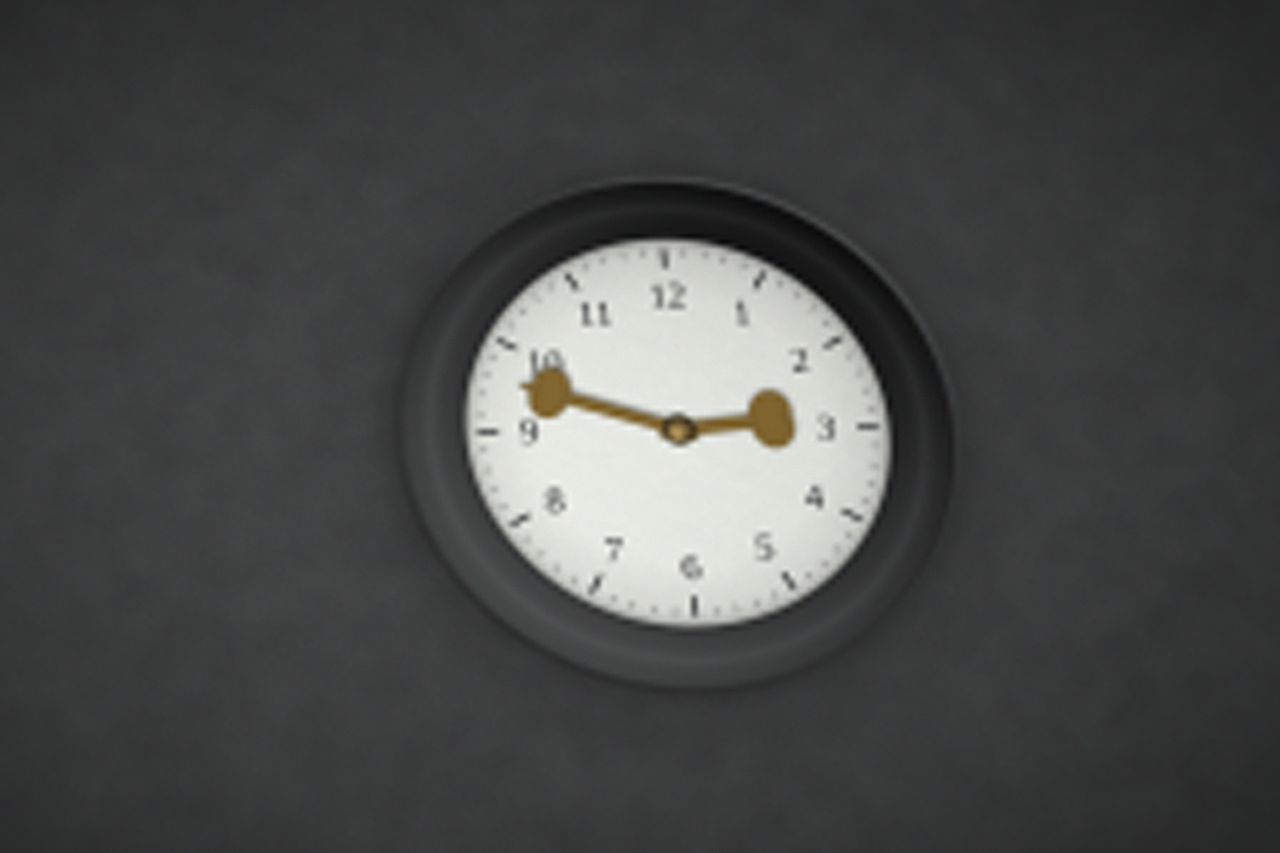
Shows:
2h48
